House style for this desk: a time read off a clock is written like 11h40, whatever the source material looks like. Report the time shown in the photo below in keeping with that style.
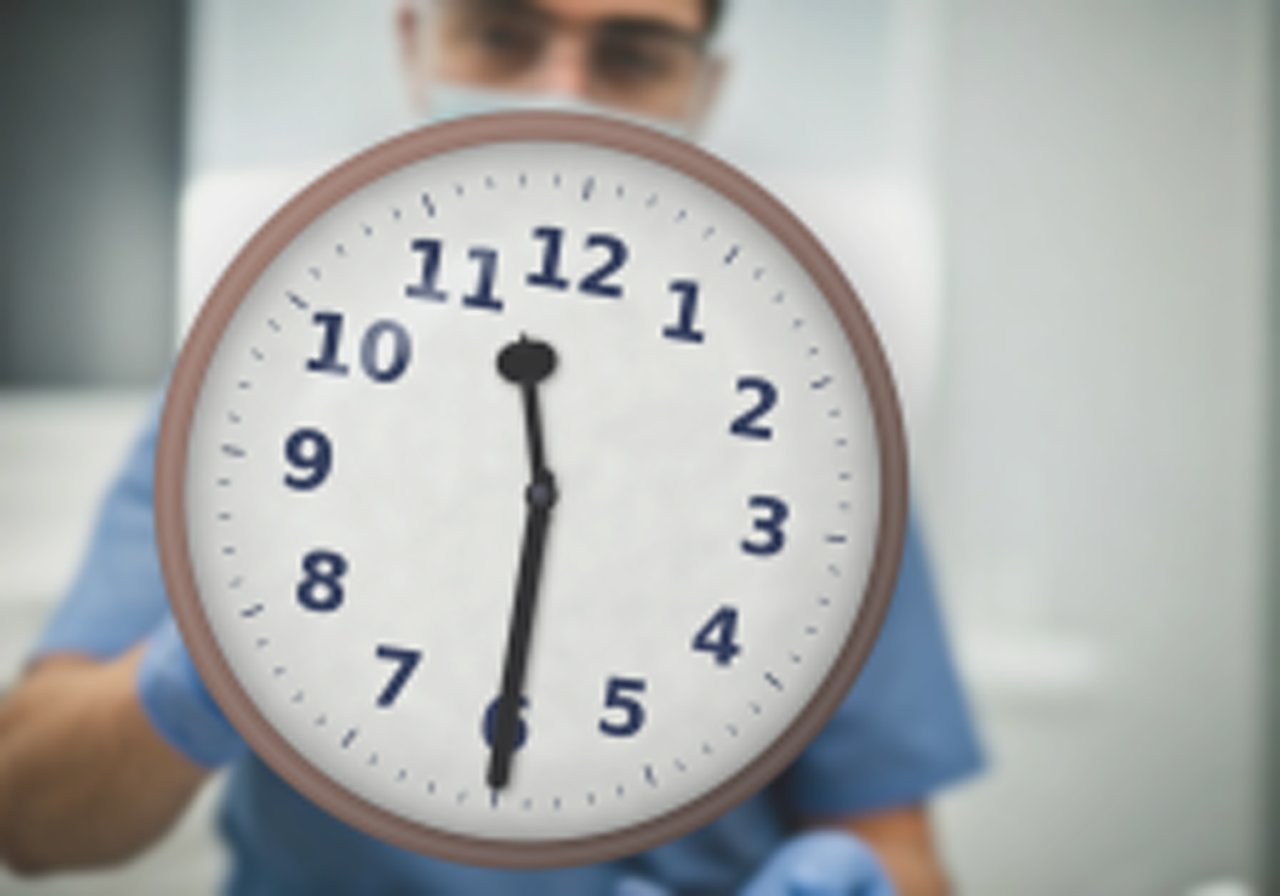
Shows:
11h30
